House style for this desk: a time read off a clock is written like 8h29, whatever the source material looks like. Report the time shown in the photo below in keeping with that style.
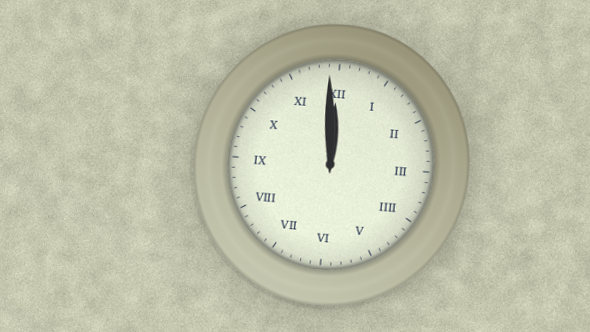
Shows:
11h59
